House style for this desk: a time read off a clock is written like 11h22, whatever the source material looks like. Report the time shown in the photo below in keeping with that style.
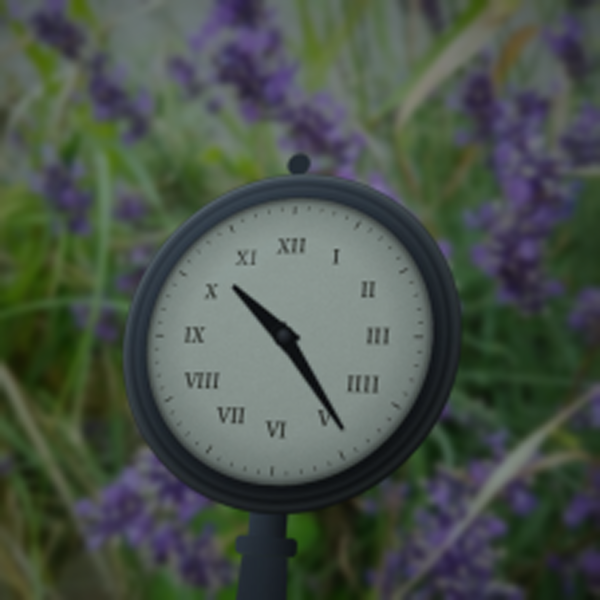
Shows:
10h24
